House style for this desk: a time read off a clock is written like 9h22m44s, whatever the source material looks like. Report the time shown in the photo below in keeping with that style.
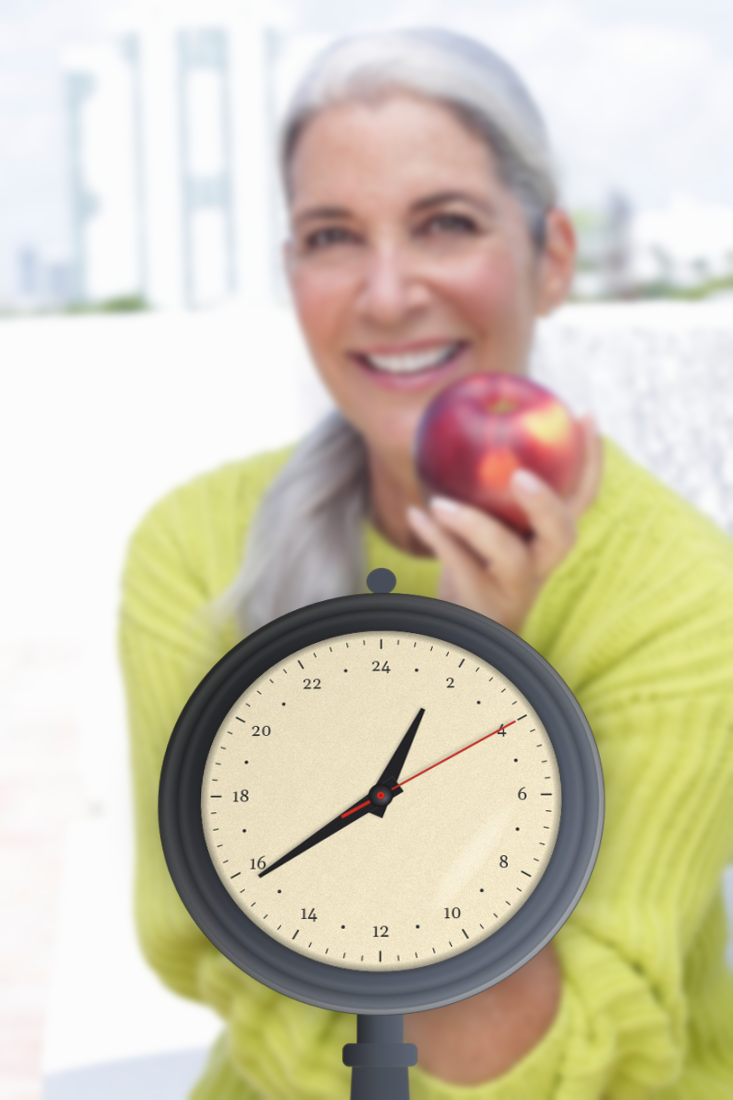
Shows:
1h39m10s
